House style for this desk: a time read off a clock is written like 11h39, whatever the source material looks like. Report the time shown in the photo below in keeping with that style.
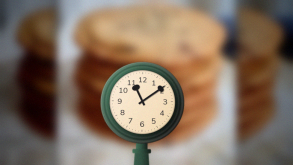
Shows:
11h09
